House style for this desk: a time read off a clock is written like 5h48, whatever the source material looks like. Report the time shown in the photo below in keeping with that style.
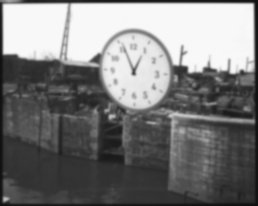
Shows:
12h56
